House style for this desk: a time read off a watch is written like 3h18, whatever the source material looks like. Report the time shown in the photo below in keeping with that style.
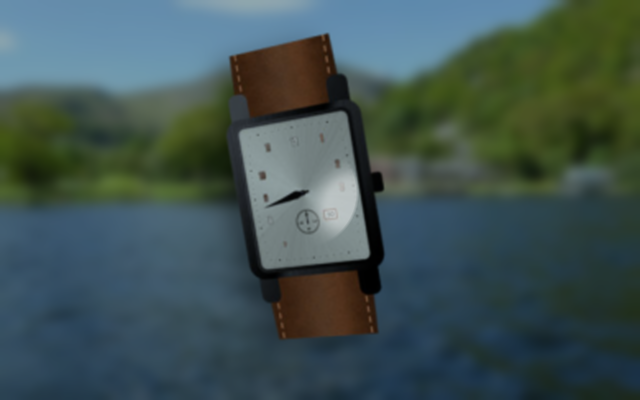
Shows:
8h43
